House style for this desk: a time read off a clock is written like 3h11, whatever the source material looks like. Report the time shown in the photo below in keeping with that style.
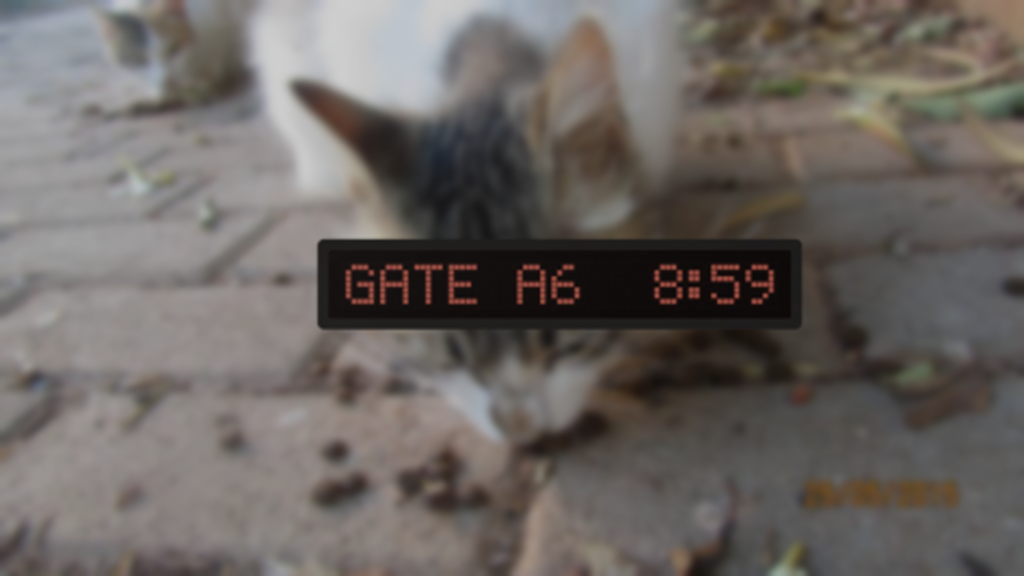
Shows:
8h59
